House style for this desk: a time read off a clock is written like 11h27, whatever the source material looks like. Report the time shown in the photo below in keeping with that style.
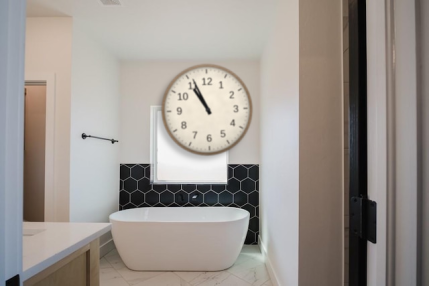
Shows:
10h56
